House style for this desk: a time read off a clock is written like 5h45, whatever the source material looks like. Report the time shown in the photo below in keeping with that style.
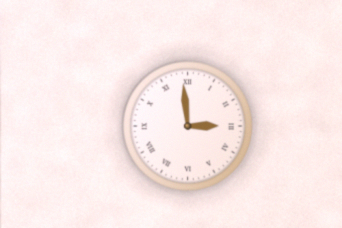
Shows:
2h59
